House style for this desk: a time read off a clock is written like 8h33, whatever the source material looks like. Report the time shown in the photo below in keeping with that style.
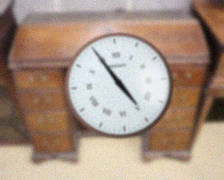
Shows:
4h55
